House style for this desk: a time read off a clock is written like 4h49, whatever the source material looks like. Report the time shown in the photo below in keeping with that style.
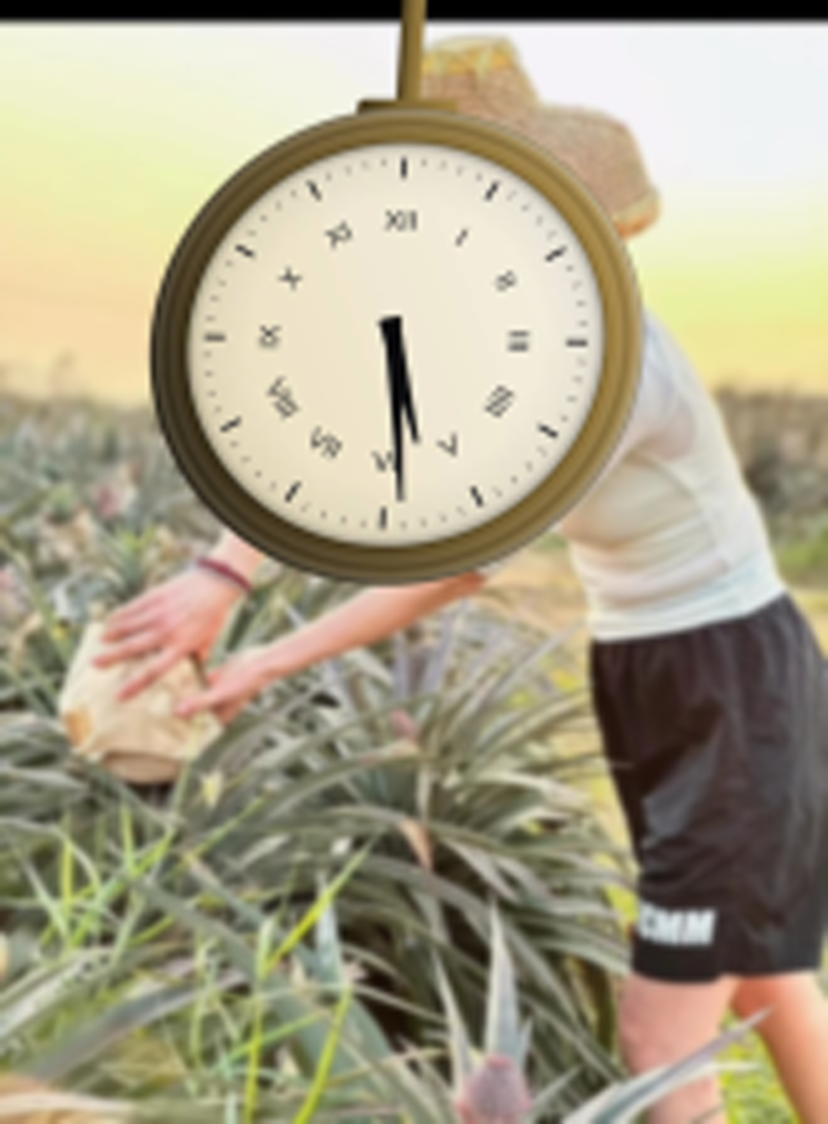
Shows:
5h29
